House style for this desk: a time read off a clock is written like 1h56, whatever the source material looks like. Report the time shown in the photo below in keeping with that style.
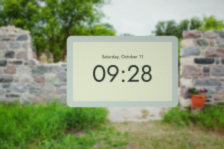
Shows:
9h28
